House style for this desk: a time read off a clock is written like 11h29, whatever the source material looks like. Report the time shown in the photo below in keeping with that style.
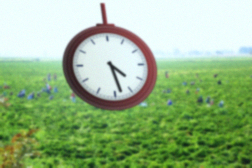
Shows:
4h28
